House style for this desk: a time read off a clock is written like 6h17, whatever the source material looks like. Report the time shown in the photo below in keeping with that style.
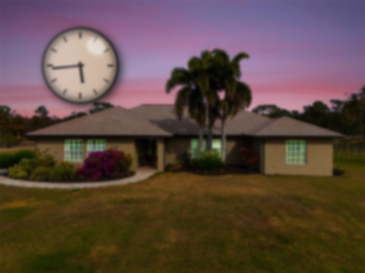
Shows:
5h44
